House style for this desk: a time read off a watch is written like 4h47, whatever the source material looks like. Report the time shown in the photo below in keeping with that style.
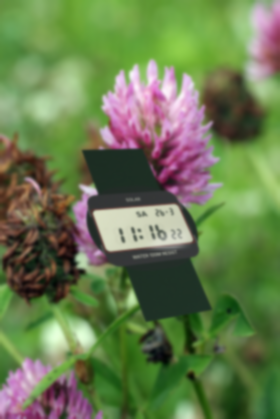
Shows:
11h16
